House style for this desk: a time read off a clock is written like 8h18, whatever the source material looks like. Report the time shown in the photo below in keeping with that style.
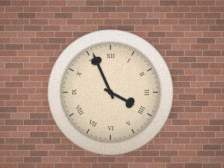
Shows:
3h56
